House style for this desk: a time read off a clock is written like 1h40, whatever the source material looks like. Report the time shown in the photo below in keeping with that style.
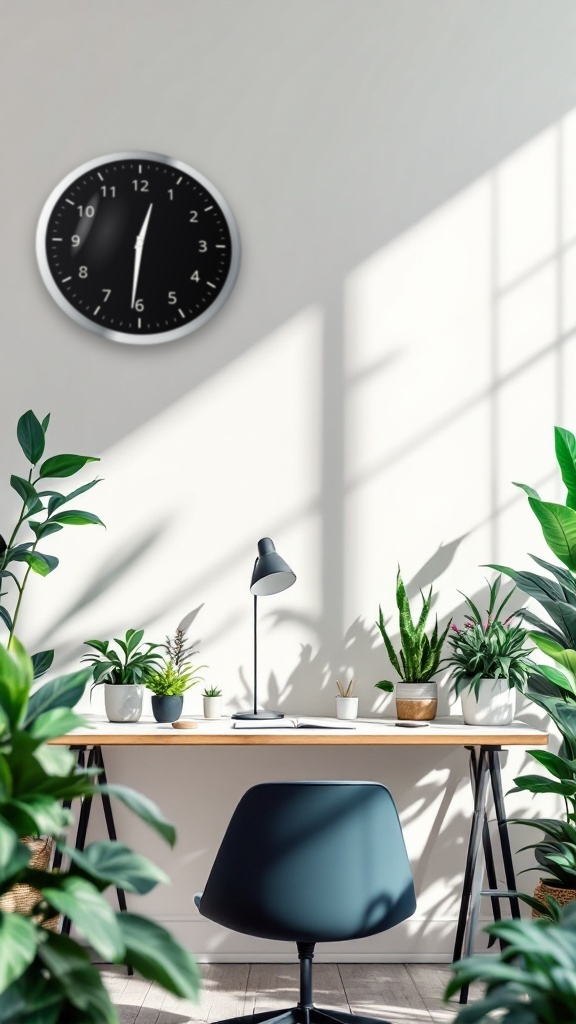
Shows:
12h31
